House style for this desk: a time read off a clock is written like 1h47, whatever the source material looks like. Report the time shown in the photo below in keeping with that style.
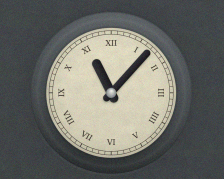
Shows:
11h07
